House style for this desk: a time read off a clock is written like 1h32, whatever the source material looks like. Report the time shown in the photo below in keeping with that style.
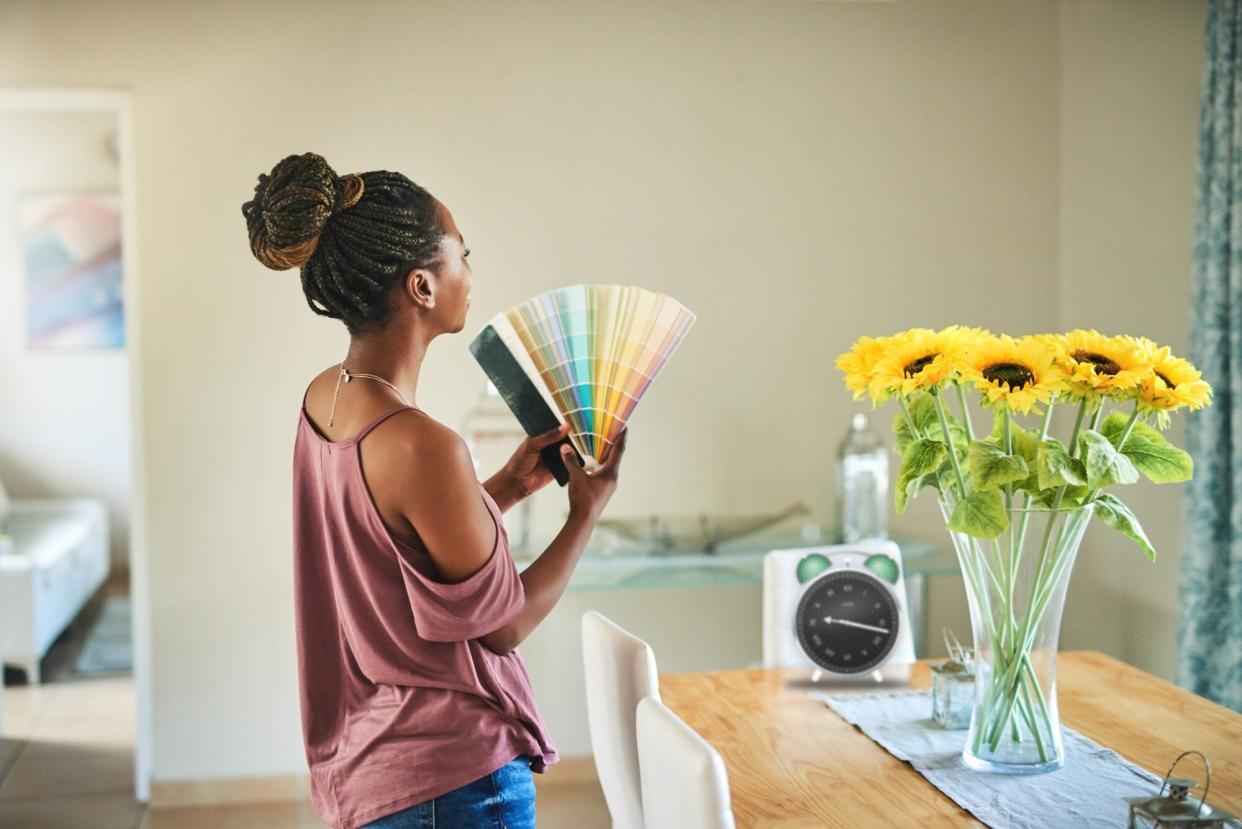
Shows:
9h17
